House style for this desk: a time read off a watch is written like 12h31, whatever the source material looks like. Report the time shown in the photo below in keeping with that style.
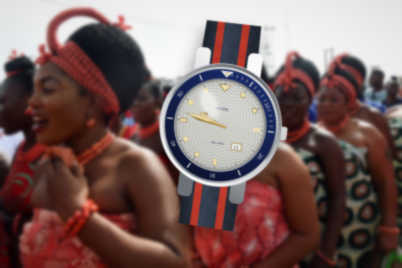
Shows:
9h47
